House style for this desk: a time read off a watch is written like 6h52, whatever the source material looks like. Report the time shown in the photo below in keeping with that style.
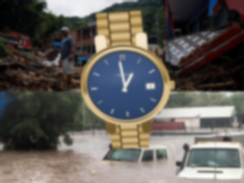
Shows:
12h59
